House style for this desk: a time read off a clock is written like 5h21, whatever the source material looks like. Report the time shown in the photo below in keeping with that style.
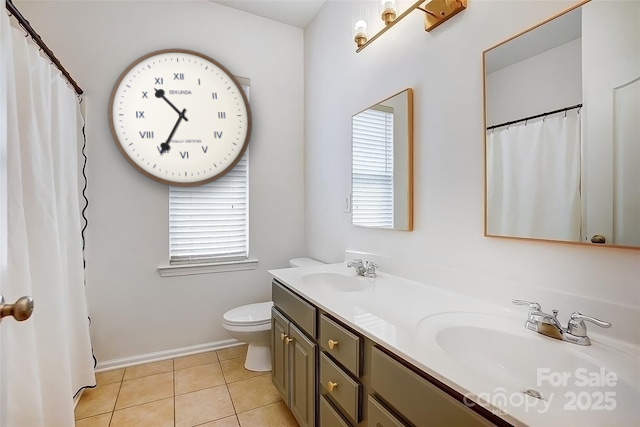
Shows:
10h35
